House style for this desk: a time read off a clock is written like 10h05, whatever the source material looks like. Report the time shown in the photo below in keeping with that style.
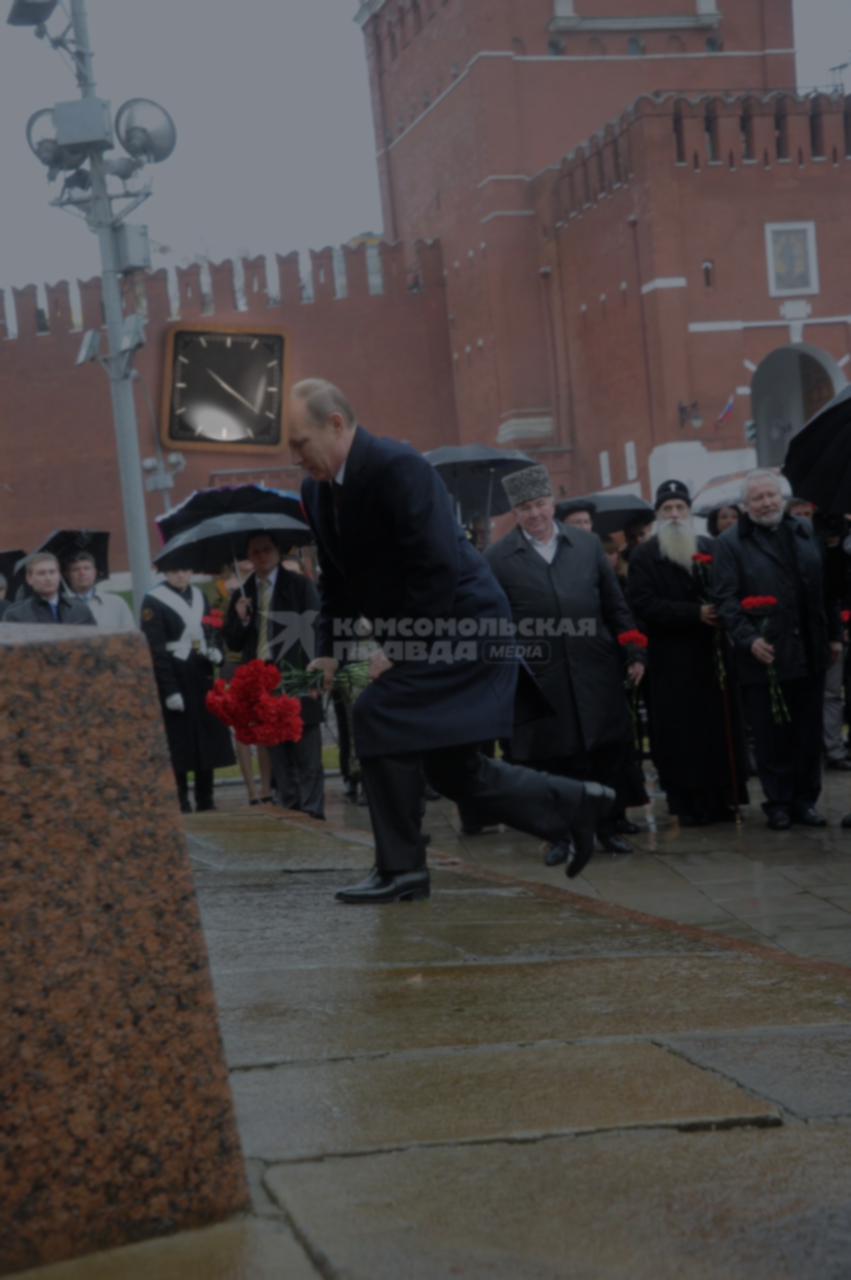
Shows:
10h21
